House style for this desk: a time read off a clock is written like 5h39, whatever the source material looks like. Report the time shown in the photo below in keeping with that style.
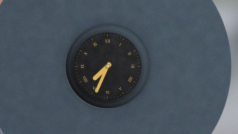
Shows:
7h34
